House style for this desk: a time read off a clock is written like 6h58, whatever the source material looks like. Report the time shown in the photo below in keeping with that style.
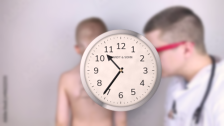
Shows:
10h36
